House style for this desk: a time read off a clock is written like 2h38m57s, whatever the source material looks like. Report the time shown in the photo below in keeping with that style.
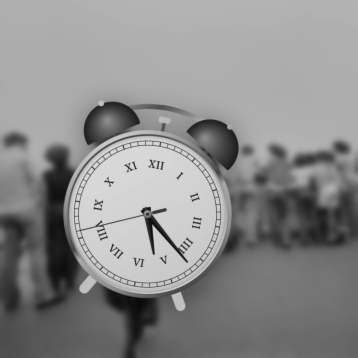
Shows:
5h21m41s
